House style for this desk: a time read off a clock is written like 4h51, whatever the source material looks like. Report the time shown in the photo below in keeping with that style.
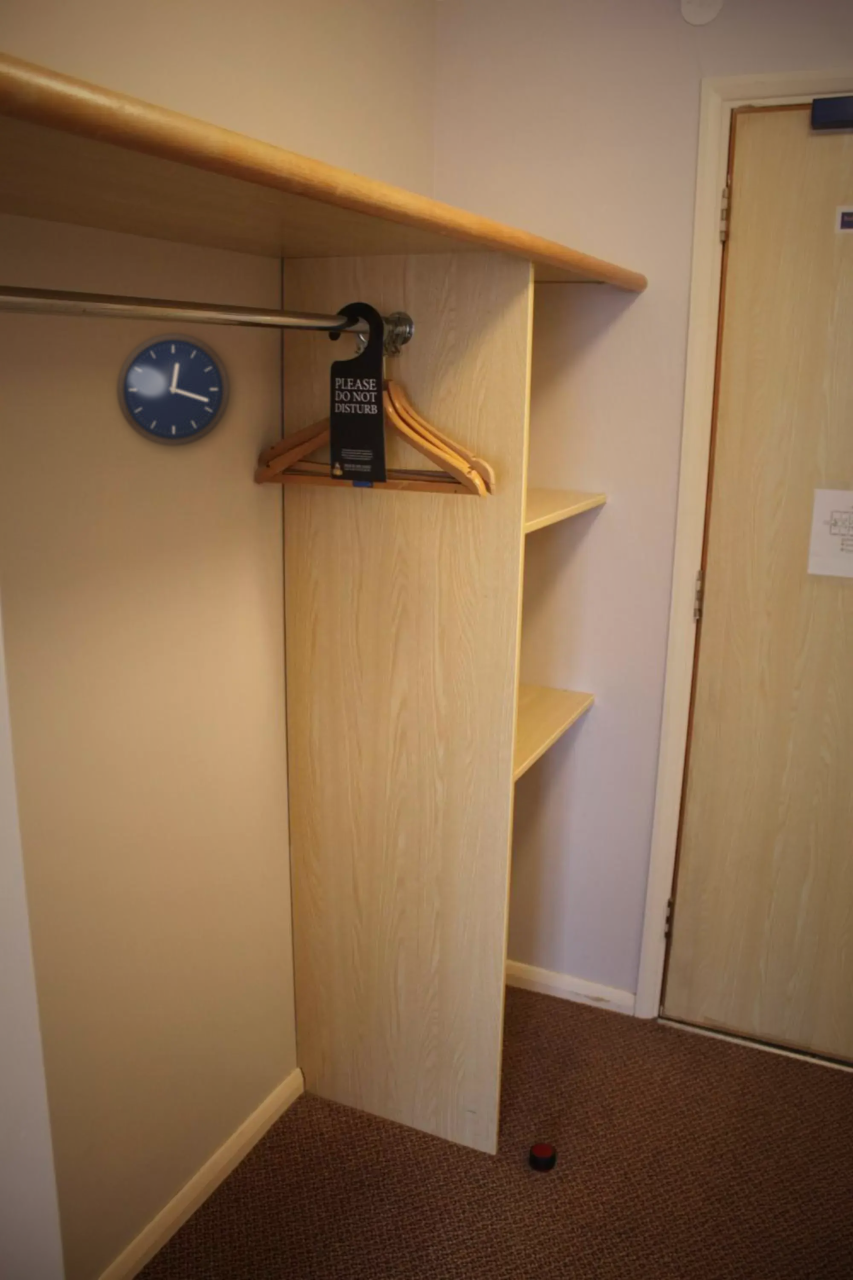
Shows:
12h18
